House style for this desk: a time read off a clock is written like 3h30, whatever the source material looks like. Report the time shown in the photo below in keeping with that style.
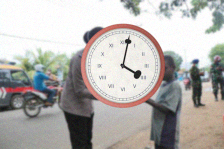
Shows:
4h02
